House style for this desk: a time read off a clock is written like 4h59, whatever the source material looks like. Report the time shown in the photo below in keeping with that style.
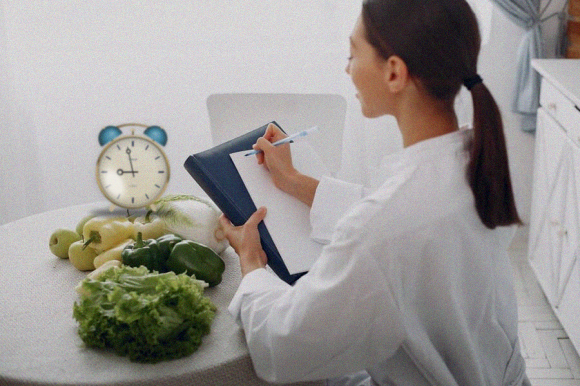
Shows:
8h58
